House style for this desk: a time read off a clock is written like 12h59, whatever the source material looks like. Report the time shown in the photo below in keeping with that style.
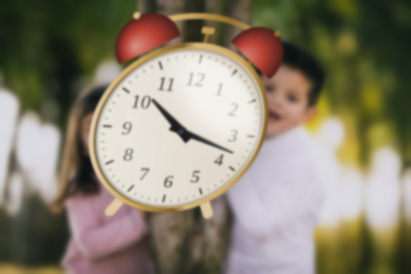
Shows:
10h18
